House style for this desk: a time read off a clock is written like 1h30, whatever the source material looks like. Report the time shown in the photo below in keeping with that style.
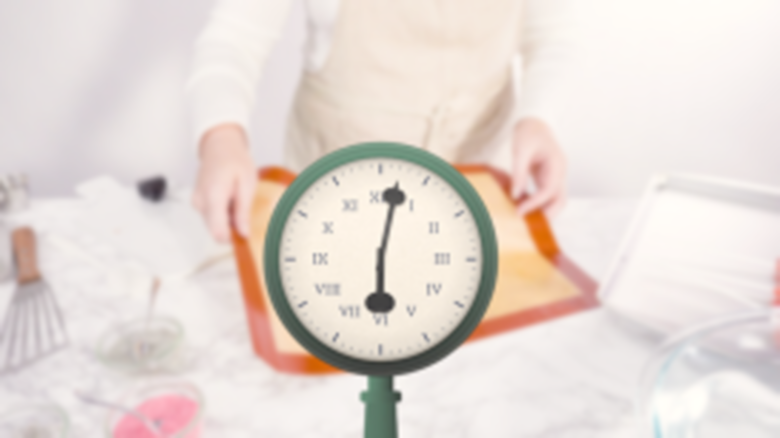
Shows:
6h02
